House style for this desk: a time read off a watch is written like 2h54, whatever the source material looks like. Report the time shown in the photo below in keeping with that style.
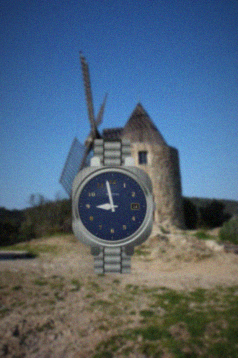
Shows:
8h58
